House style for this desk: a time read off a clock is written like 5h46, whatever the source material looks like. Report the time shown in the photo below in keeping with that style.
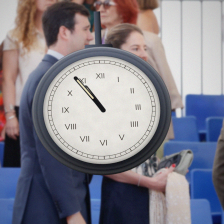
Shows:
10h54
